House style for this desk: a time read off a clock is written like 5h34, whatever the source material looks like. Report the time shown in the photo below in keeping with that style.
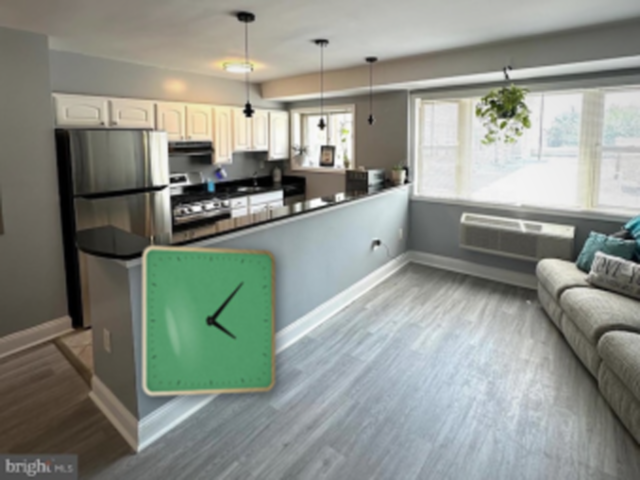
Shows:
4h07
